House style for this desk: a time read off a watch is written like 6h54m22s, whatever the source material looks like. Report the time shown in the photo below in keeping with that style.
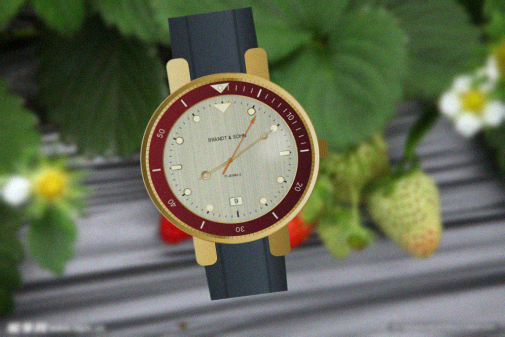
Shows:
8h10m06s
